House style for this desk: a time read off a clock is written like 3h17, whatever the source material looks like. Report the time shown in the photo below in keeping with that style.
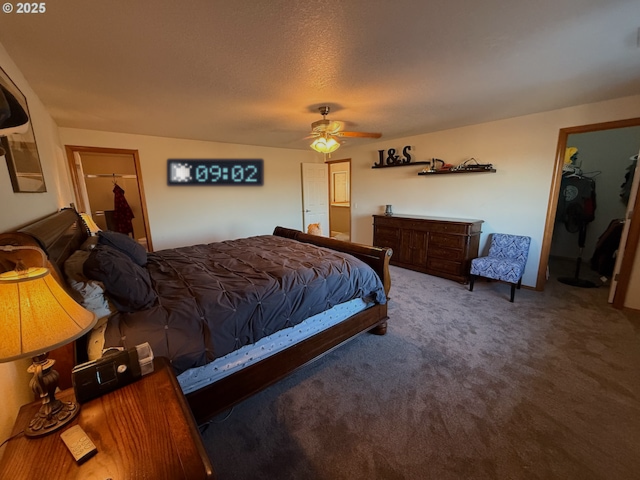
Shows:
9h02
